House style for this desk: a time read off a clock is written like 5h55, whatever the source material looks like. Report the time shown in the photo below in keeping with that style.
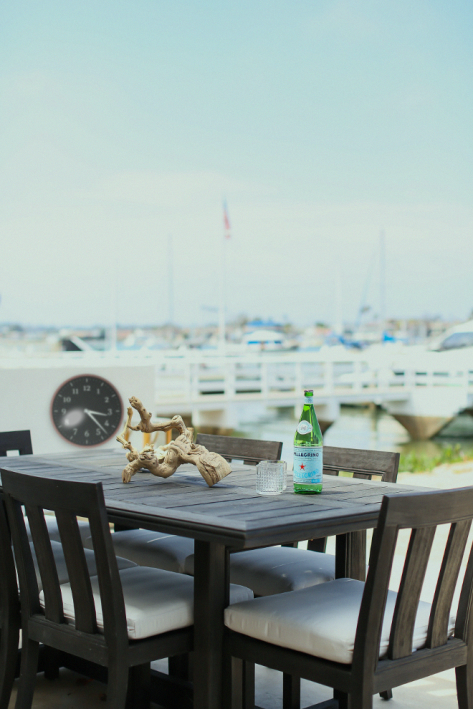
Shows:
3h23
